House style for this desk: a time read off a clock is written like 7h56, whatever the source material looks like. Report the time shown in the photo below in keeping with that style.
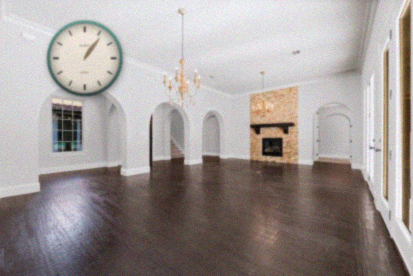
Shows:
1h06
